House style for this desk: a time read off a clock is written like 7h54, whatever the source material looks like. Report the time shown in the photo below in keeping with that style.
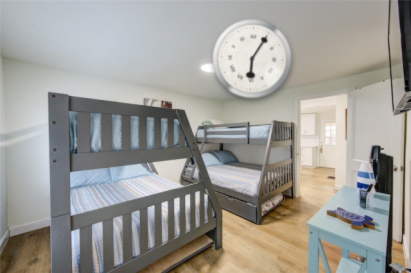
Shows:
6h05
